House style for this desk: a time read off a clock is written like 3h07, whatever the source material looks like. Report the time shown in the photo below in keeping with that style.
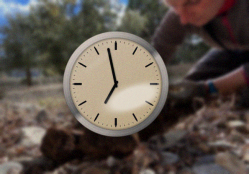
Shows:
6h58
